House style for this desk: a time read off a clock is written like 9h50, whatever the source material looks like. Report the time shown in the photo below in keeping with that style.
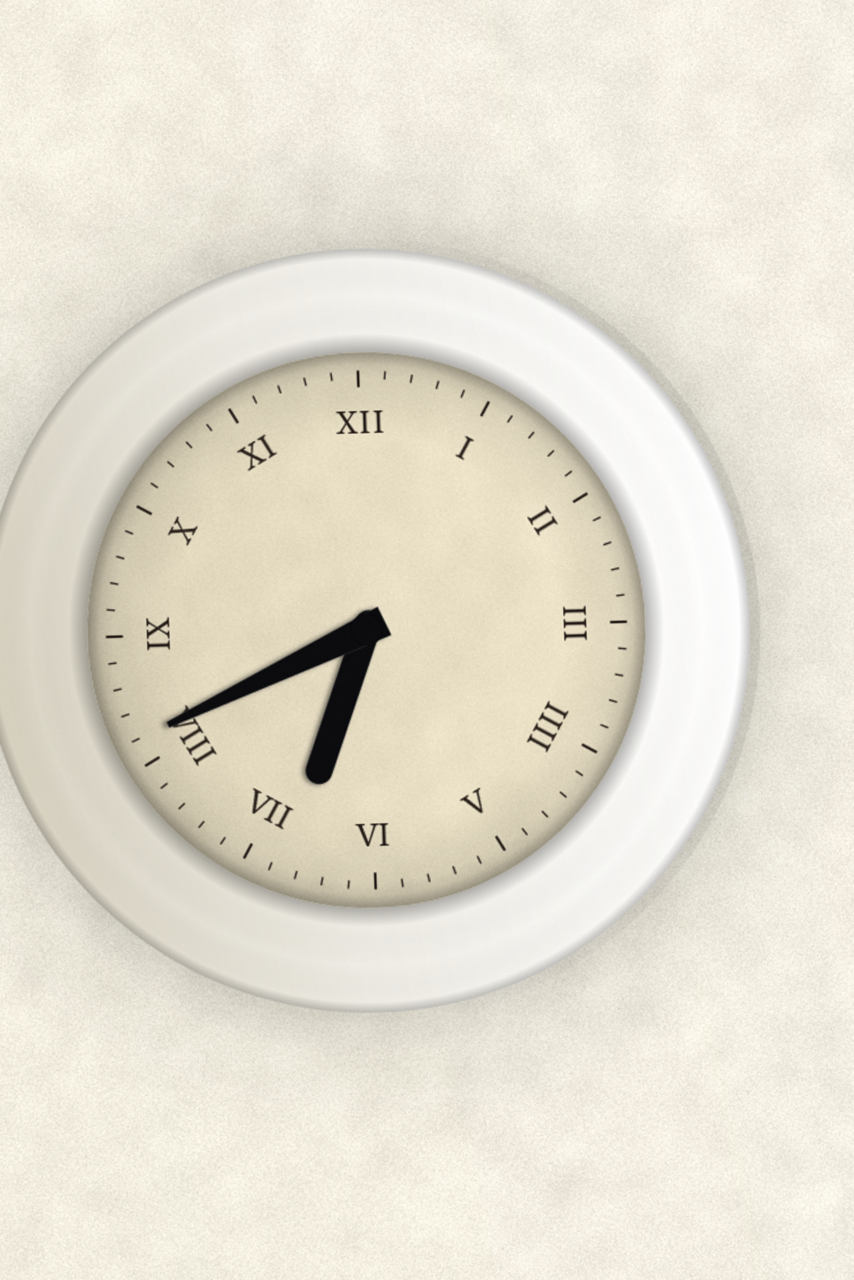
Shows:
6h41
